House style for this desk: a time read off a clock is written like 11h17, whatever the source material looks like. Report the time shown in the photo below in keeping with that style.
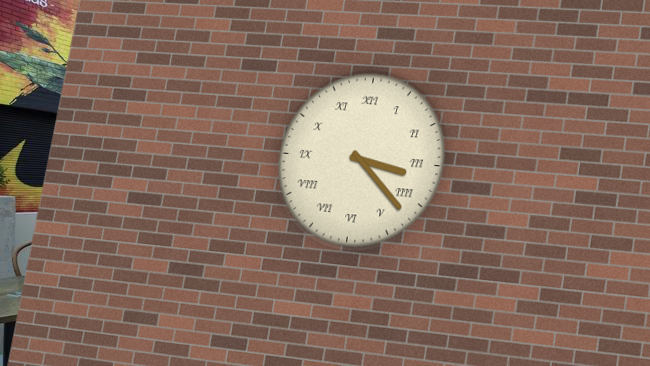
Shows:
3h22
